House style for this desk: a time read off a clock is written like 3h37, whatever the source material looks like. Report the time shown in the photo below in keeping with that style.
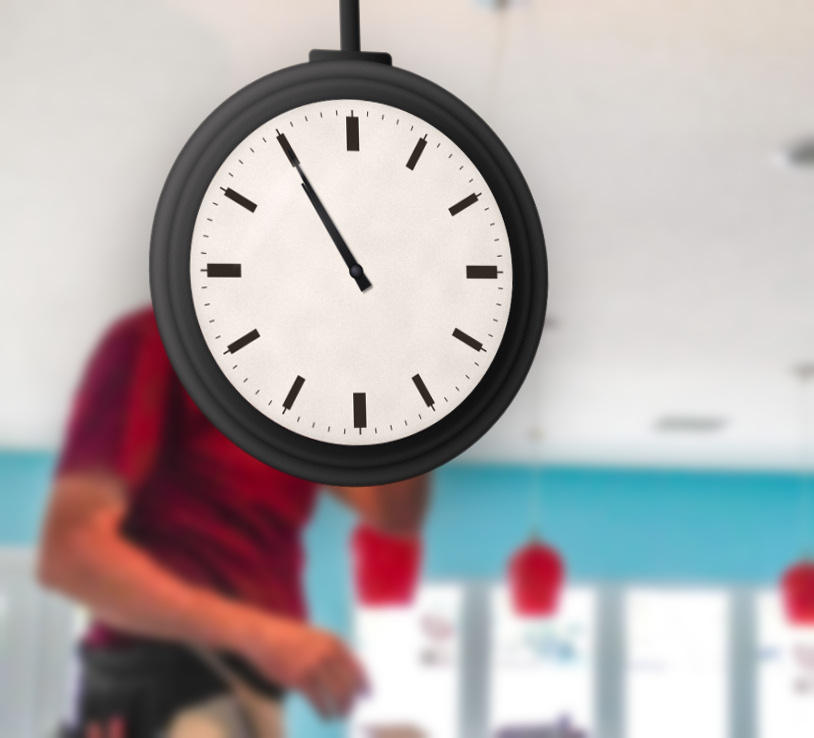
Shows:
10h55
